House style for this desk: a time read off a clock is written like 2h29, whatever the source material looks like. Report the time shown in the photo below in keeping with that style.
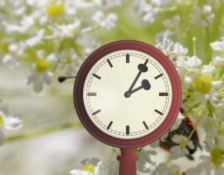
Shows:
2h05
